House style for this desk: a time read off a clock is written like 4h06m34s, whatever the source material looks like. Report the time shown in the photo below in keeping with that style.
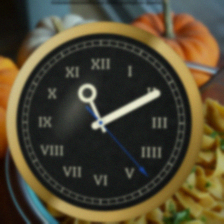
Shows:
11h10m23s
